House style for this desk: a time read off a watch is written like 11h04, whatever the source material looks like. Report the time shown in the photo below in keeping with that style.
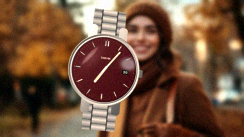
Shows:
7h06
